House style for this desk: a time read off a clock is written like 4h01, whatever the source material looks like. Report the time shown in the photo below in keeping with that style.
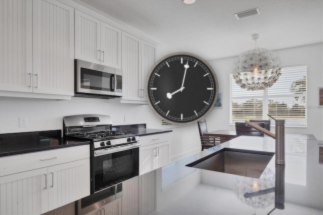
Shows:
8h02
